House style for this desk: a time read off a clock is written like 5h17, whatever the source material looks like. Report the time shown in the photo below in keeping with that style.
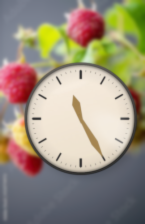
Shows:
11h25
